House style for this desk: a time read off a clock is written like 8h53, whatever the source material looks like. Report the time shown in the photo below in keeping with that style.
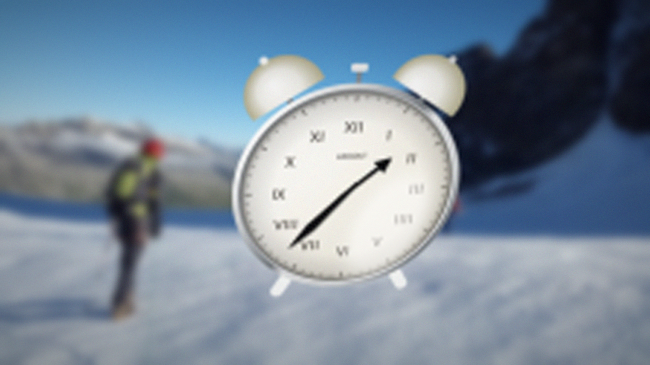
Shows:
1h37
